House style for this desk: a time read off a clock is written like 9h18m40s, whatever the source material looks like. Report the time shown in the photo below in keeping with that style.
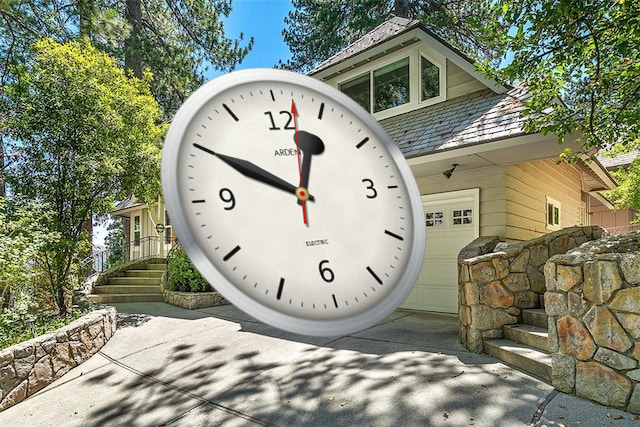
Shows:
12h50m02s
